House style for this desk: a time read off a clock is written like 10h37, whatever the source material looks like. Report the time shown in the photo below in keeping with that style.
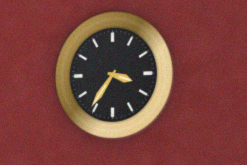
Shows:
3h36
